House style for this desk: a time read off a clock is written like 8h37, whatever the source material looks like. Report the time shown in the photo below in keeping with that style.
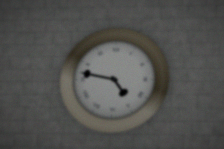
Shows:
4h47
